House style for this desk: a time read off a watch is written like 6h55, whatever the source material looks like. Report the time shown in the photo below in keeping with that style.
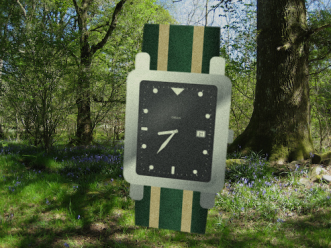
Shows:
8h36
